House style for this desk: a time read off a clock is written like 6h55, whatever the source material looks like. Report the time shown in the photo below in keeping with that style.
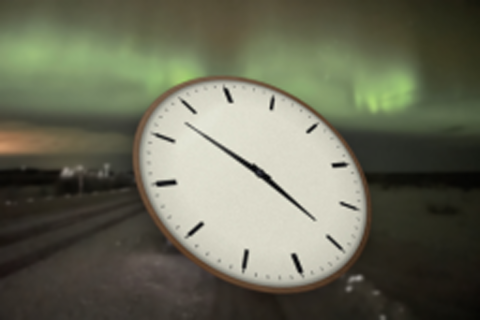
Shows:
4h53
